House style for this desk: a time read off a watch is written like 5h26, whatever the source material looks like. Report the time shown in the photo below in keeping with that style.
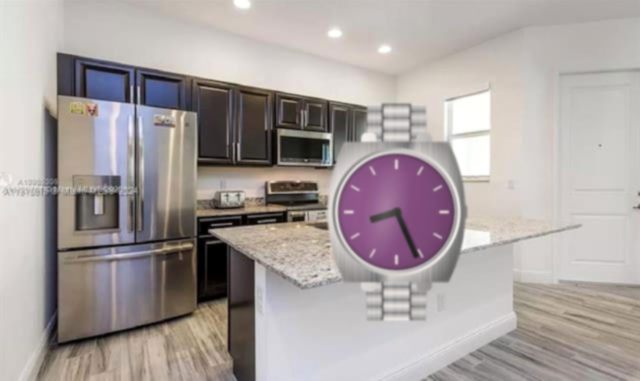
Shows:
8h26
